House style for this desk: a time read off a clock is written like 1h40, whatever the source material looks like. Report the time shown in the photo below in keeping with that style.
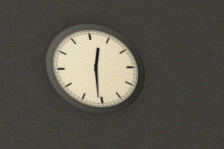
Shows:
12h31
